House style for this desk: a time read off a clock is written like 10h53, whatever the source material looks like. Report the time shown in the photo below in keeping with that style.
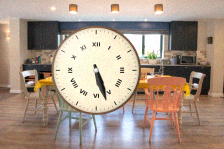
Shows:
5h27
